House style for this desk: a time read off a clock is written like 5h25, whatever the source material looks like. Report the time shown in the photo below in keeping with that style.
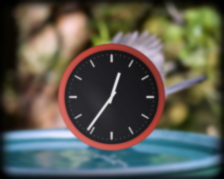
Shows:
12h36
